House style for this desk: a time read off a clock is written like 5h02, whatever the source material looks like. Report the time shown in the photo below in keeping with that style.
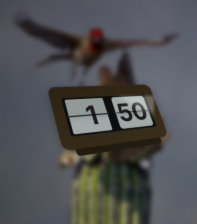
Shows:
1h50
